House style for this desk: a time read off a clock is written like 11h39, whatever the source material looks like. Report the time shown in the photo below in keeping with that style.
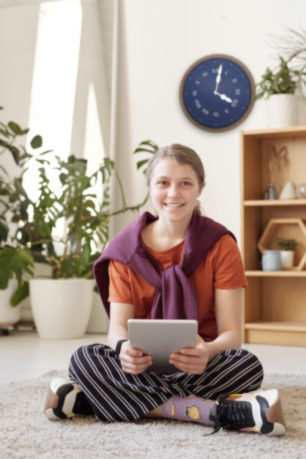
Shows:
4h02
